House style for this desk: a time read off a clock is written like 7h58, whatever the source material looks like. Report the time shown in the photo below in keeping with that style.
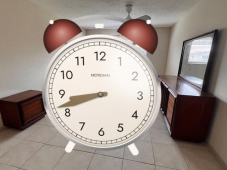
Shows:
8h42
